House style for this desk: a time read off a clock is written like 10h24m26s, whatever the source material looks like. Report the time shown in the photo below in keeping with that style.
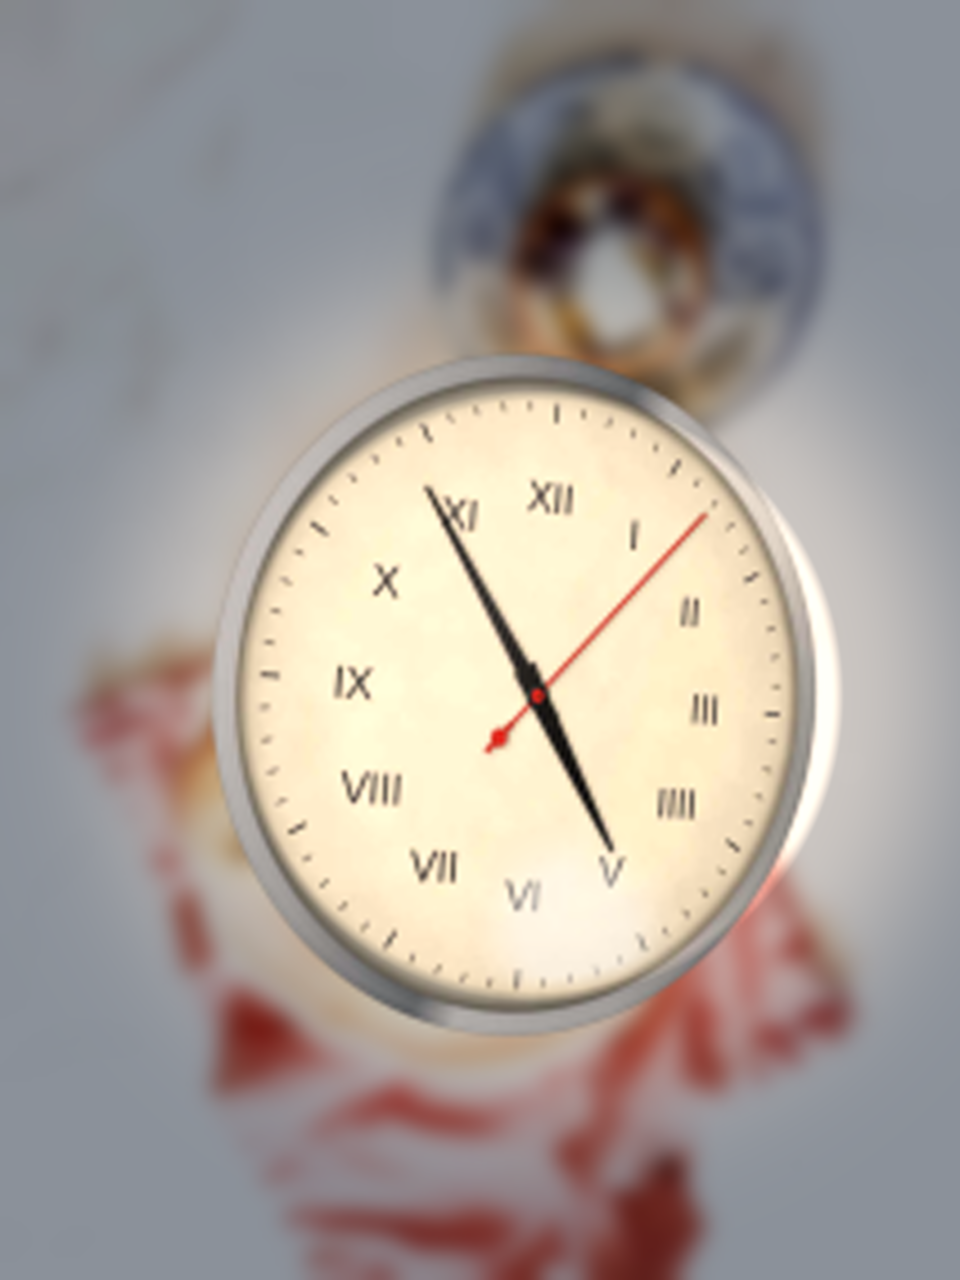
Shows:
4h54m07s
